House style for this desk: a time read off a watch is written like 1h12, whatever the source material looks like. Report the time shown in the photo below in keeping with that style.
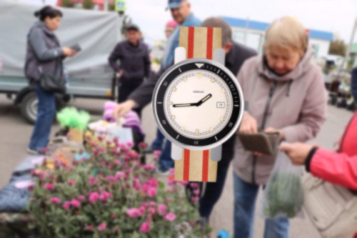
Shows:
1h44
